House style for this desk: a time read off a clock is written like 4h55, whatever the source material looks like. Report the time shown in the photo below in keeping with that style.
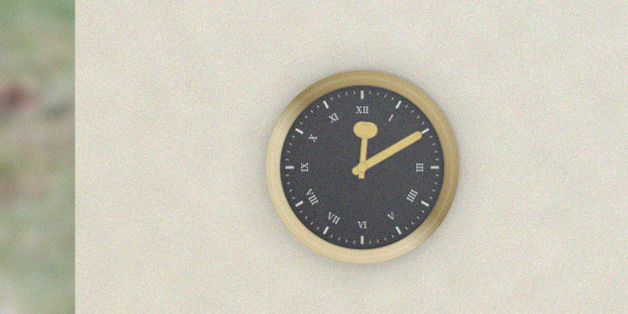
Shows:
12h10
